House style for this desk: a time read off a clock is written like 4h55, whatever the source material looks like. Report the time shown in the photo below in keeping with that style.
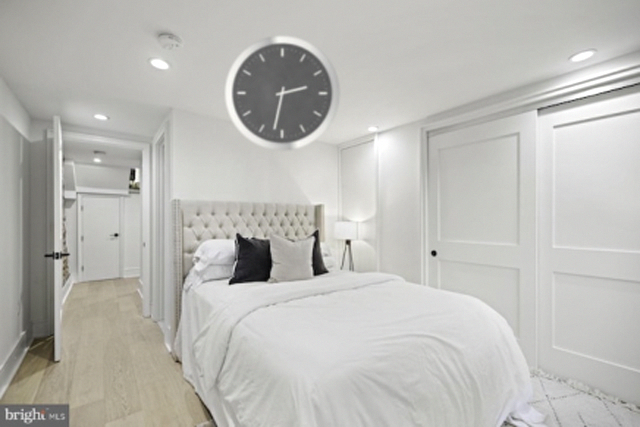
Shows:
2h32
